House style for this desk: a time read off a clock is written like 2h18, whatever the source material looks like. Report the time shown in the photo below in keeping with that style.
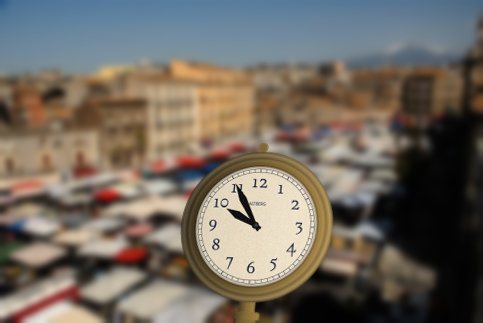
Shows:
9h55
